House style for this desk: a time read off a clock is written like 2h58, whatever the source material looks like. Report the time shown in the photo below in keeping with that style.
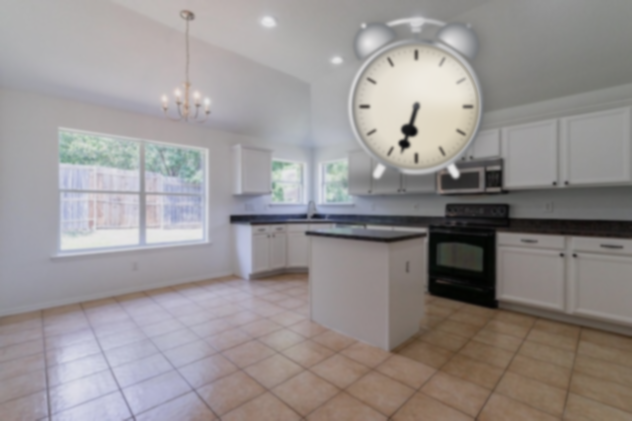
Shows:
6h33
